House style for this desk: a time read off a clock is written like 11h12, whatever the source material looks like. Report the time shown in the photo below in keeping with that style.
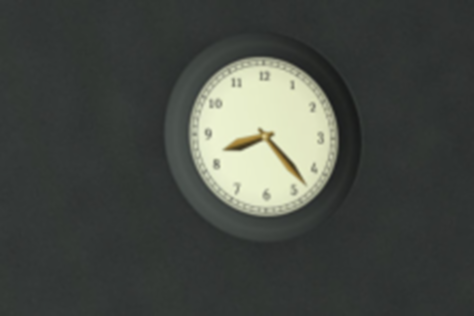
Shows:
8h23
